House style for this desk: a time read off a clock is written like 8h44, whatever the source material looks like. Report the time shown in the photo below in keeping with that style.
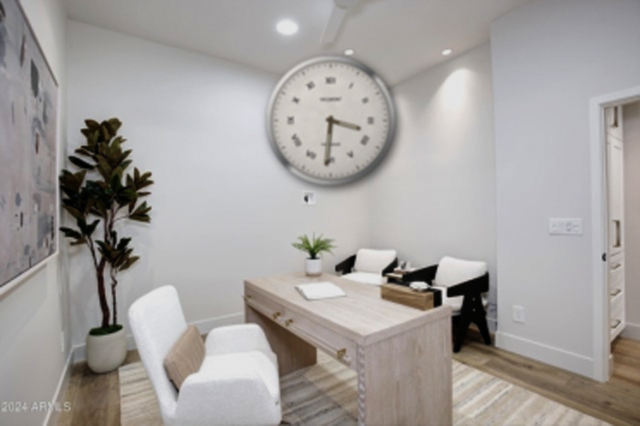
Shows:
3h31
